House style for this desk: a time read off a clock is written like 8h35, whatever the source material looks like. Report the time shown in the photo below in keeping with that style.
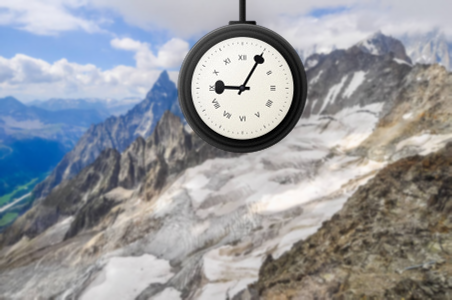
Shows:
9h05
